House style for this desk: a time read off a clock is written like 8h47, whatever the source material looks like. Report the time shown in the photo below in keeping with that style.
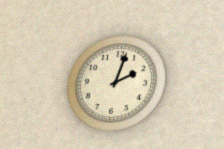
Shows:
2h02
